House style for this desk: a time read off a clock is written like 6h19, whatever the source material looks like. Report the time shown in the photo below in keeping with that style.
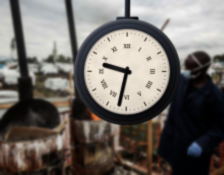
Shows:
9h32
